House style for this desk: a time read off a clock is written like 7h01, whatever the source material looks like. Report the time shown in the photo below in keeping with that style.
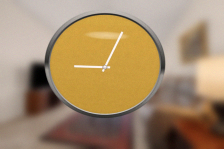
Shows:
9h04
